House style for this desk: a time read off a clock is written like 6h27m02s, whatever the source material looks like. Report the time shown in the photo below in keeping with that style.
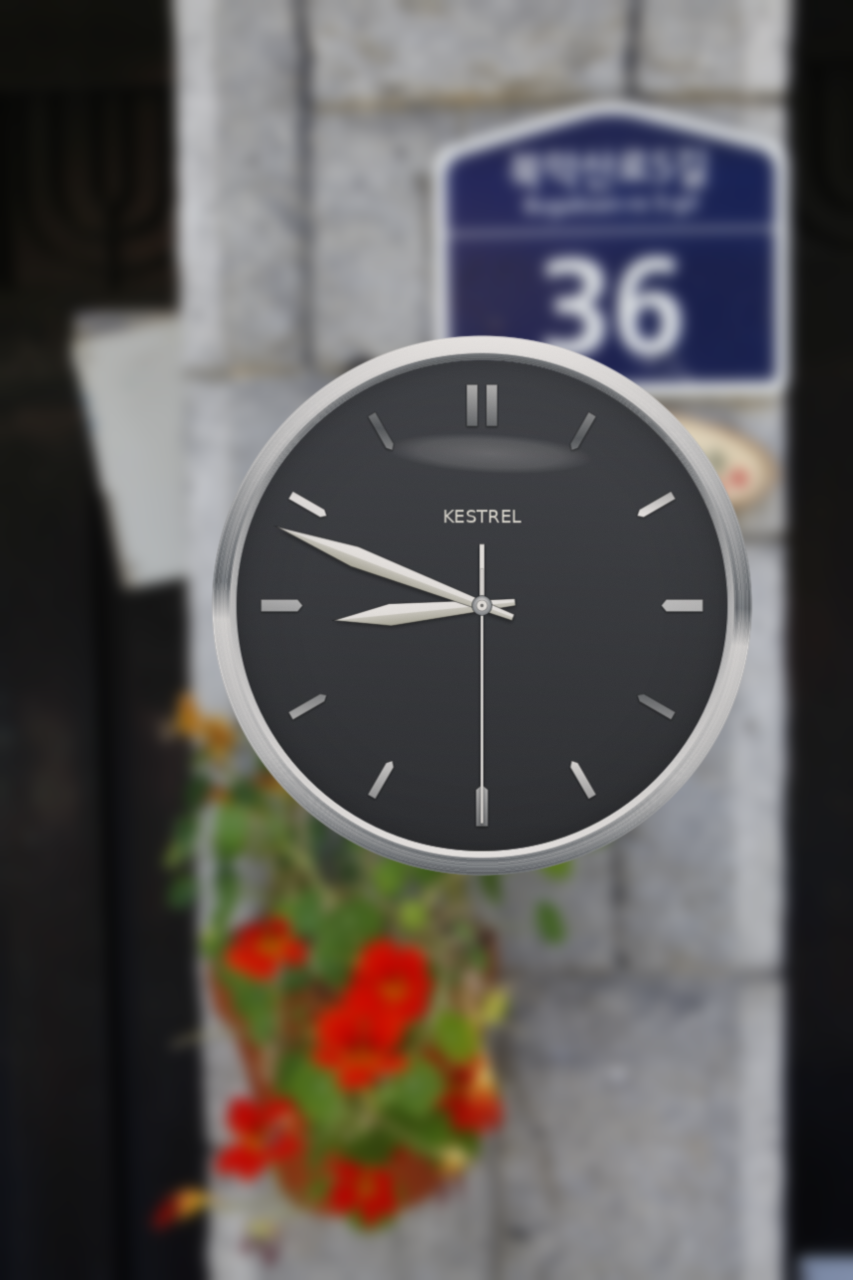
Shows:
8h48m30s
